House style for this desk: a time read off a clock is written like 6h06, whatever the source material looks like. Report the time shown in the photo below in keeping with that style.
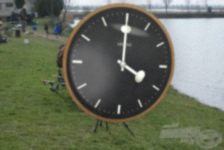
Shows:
4h00
